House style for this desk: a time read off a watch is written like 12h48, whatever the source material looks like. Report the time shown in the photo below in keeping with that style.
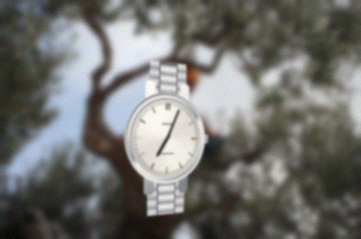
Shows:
7h04
